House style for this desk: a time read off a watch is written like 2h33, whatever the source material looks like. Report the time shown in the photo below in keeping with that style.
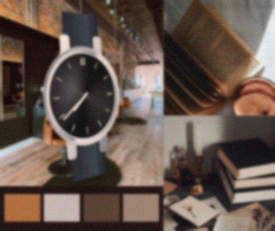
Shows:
7h39
